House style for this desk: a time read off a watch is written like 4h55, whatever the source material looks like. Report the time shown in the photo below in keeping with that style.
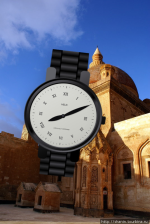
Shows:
8h10
